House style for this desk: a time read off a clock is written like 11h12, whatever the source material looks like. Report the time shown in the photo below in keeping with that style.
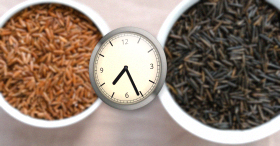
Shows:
7h26
